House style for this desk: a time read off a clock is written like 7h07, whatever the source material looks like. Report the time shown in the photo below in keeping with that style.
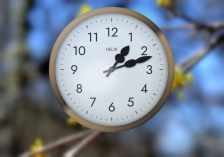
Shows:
1h12
